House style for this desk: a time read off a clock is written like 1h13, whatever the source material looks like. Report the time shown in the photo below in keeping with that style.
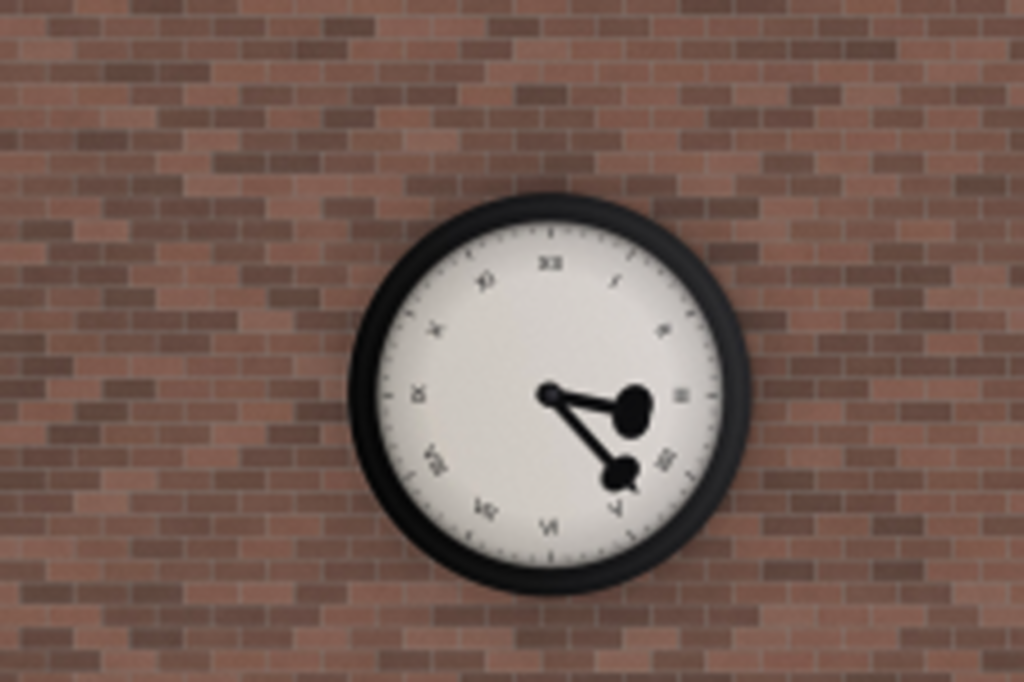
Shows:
3h23
